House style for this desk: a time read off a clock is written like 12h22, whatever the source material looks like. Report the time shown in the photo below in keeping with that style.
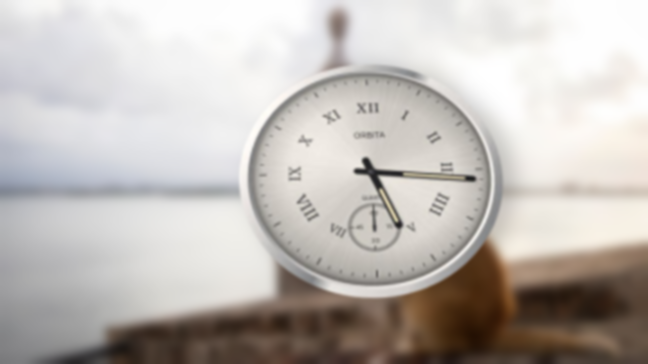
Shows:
5h16
